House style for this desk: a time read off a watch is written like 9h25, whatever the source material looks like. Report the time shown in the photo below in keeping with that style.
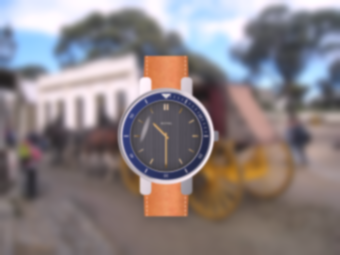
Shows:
10h30
